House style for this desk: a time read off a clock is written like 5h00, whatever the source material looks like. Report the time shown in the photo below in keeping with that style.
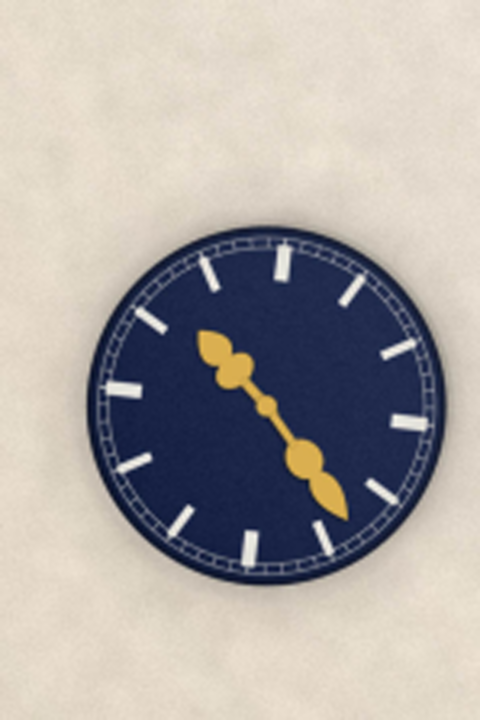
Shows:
10h23
